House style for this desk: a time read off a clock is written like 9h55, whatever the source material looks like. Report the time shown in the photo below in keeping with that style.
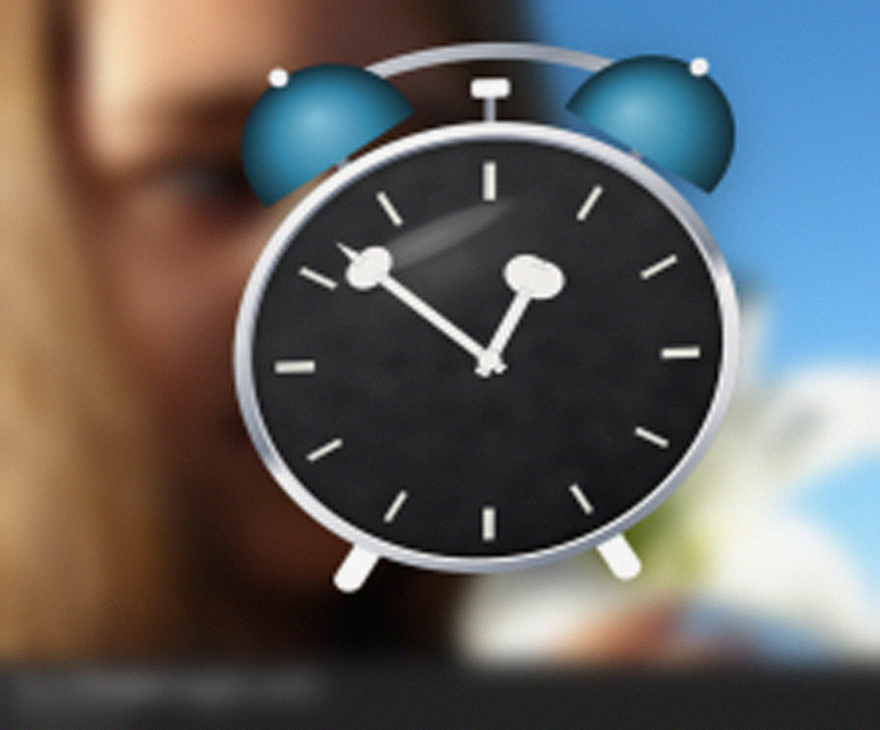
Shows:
12h52
